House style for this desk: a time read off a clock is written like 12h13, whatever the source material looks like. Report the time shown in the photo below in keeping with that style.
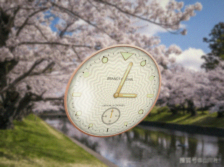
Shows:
3h02
